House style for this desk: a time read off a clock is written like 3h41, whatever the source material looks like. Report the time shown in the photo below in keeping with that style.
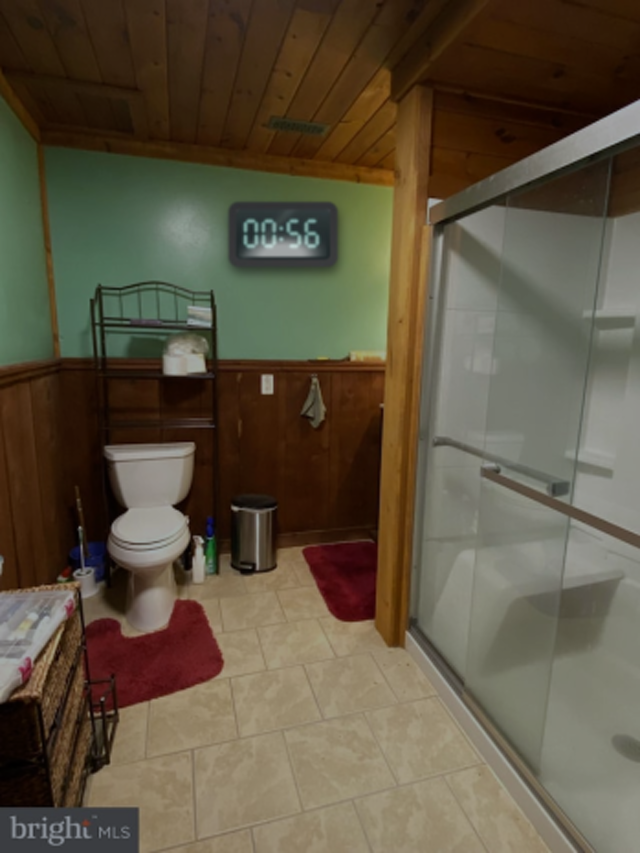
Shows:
0h56
